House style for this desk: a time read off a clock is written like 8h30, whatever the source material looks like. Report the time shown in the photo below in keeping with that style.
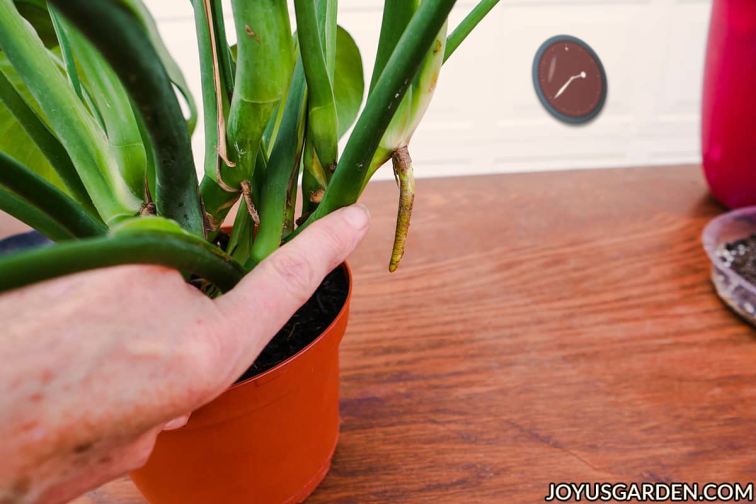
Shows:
2h39
